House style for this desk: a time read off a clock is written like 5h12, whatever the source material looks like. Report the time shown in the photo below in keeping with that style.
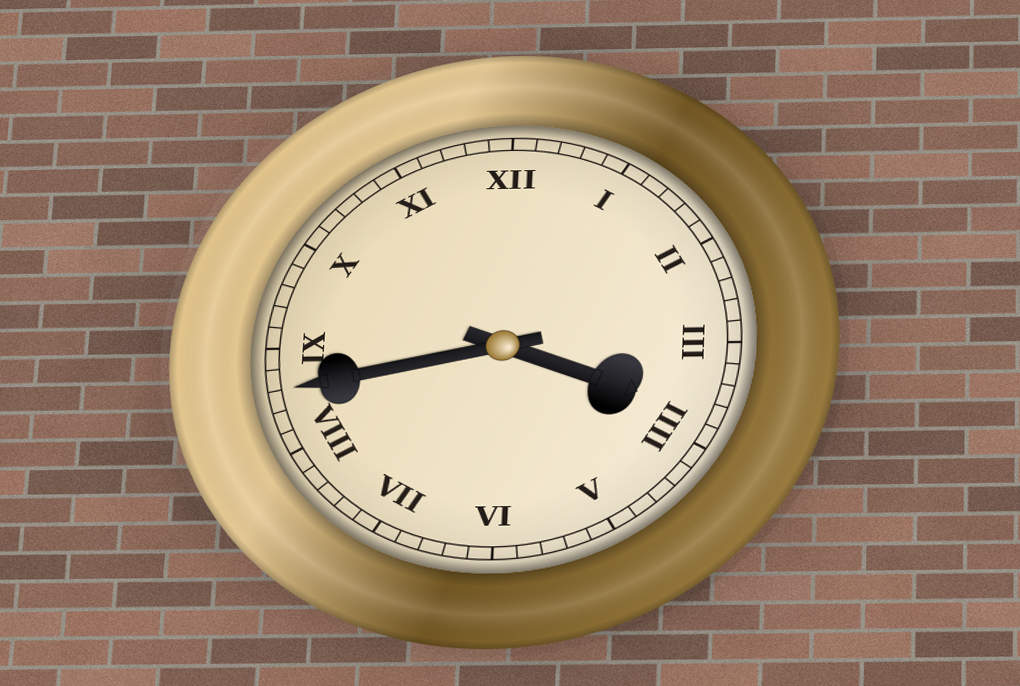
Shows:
3h43
